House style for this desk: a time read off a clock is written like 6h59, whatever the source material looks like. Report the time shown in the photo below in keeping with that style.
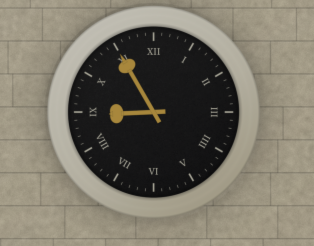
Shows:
8h55
